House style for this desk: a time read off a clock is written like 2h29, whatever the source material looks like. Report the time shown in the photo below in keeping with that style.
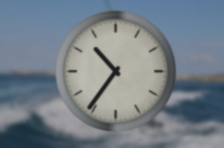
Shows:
10h36
